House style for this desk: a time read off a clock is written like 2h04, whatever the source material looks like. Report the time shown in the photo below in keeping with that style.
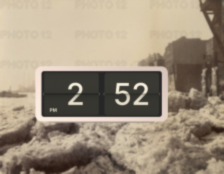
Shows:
2h52
